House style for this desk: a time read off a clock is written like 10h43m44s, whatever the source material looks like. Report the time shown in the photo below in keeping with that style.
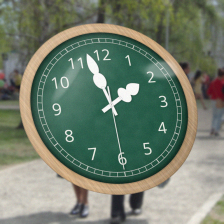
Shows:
1h57m30s
